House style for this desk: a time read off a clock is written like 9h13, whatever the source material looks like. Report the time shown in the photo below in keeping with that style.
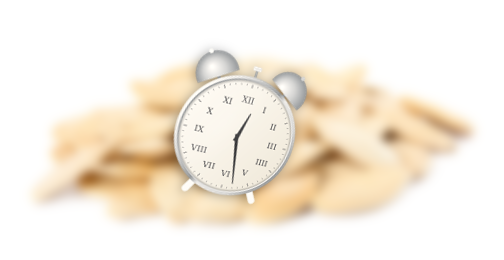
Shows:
12h28
